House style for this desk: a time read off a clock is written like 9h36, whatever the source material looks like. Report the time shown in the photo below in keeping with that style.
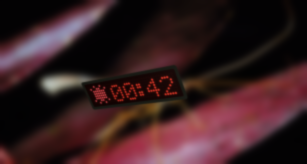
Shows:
0h42
